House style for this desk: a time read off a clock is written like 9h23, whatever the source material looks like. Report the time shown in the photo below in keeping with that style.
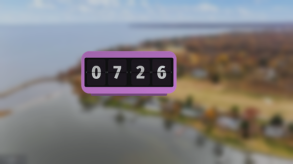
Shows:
7h26
